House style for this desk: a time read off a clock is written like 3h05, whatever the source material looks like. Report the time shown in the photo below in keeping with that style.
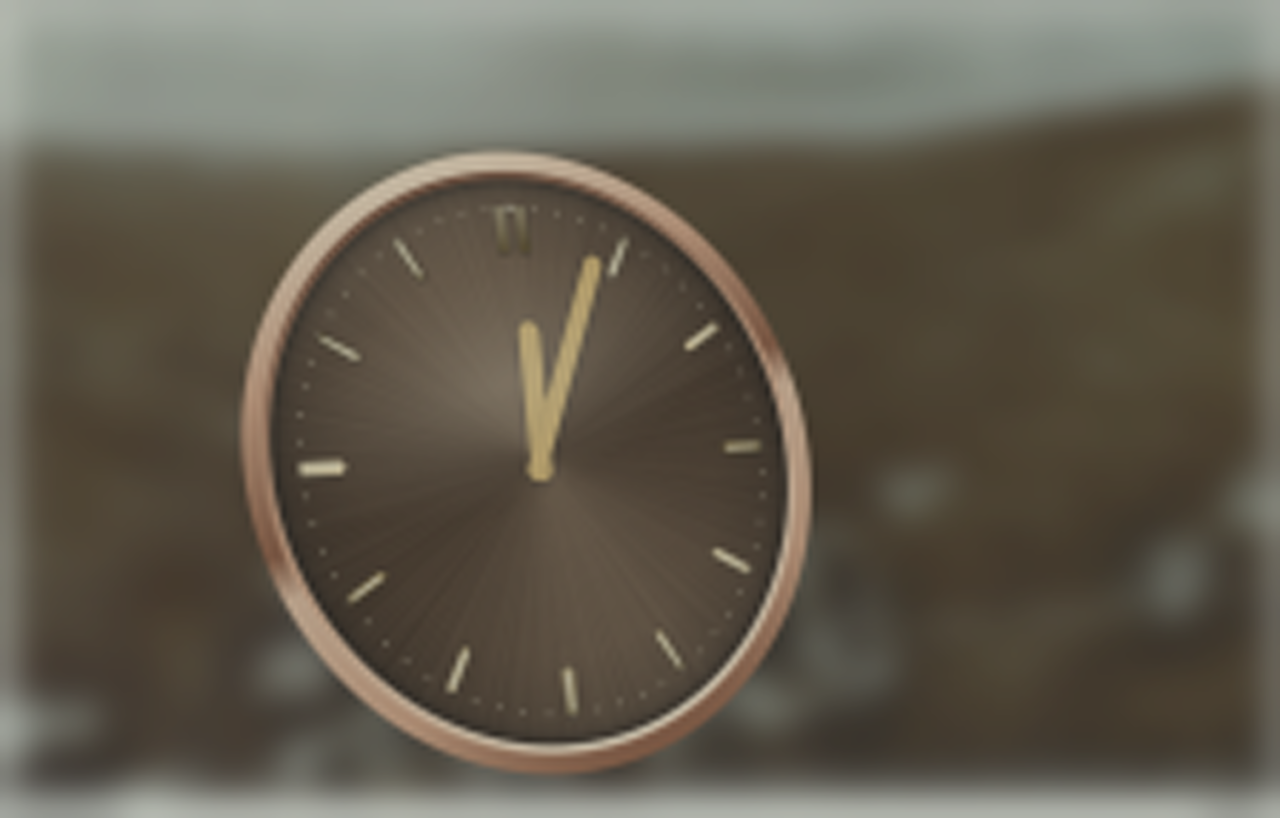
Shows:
12h04
